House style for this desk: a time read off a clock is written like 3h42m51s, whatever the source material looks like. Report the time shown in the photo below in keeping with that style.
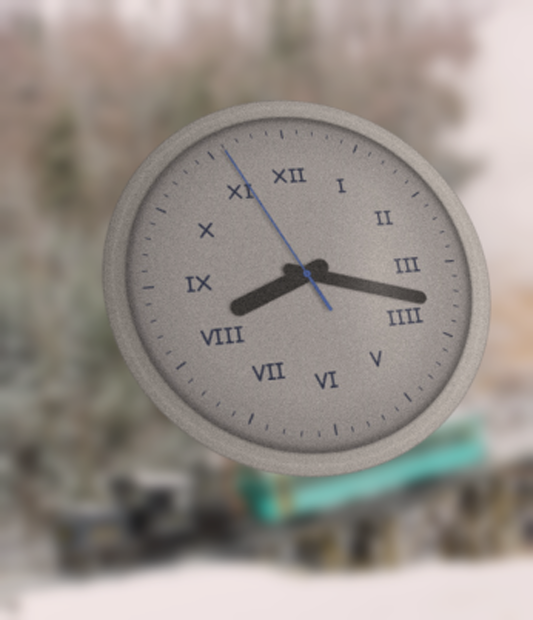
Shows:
8h17m56s
